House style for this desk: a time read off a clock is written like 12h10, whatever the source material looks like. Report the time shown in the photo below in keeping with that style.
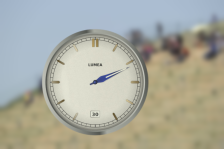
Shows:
2h11
